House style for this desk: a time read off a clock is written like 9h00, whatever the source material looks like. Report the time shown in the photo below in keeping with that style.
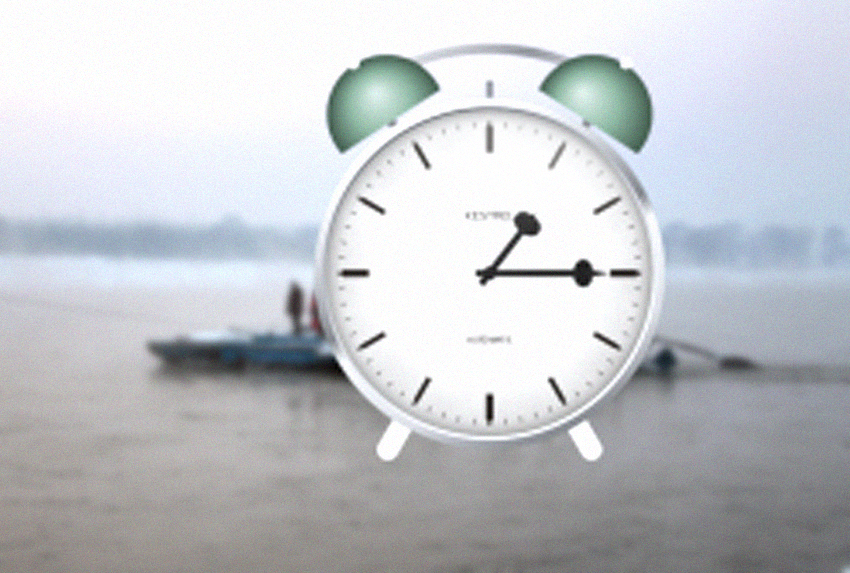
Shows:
1h15
